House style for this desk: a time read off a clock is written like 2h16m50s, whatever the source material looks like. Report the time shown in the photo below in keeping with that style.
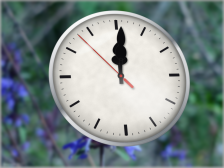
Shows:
12h00m53s
